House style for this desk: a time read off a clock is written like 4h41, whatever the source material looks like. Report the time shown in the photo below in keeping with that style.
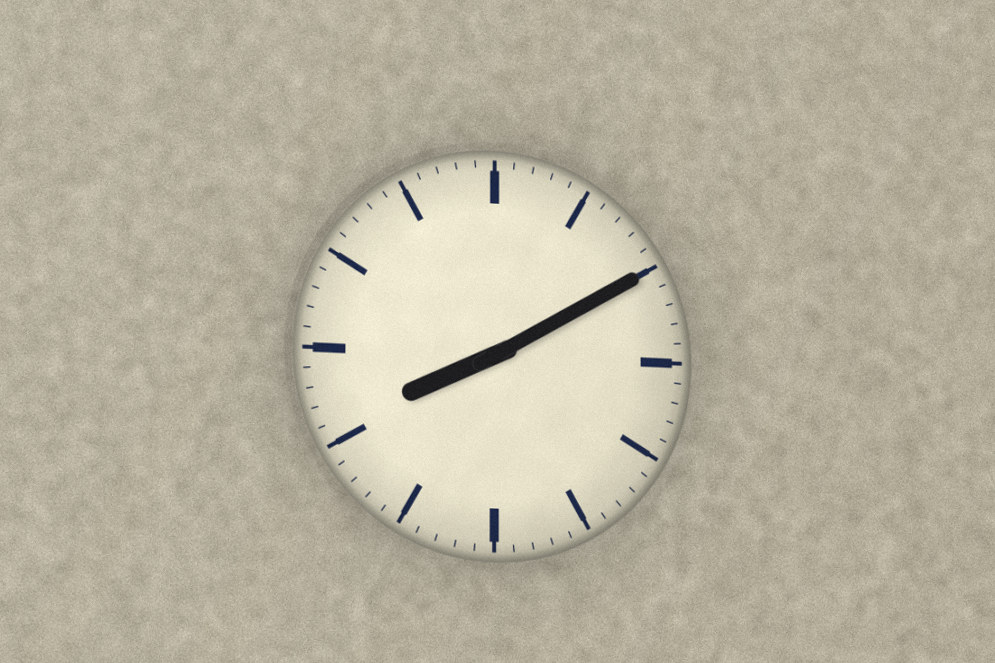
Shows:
8h10
